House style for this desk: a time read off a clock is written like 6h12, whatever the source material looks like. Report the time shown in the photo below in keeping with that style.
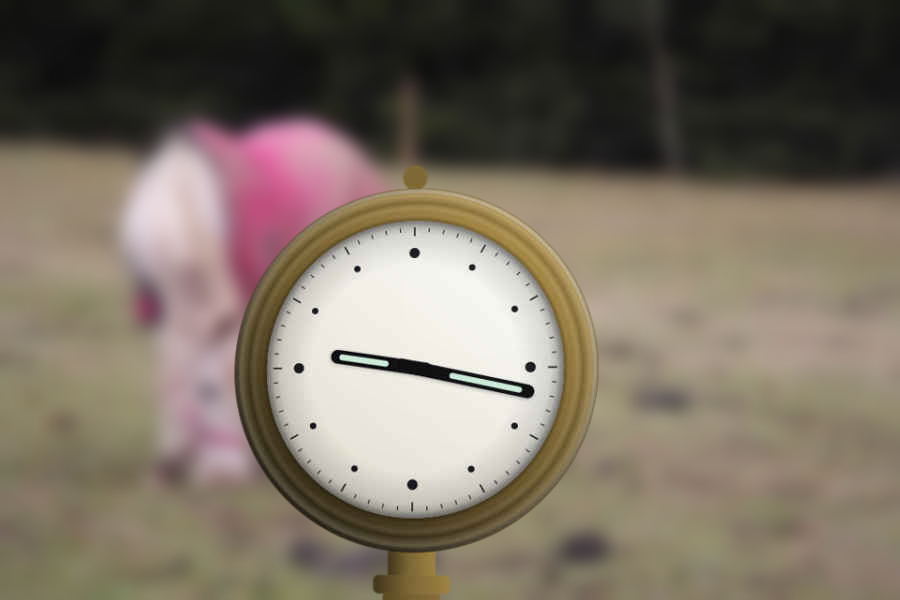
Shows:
9h17
